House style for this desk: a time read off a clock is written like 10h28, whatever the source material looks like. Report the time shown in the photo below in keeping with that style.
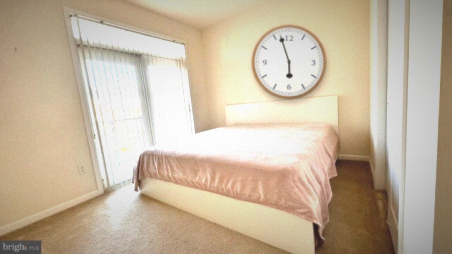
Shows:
5h57
